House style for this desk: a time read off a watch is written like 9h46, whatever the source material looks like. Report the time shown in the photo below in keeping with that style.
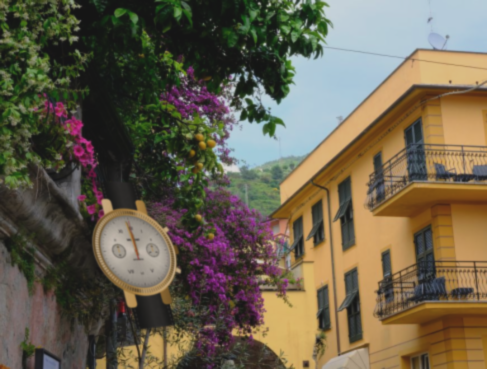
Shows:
11h59
